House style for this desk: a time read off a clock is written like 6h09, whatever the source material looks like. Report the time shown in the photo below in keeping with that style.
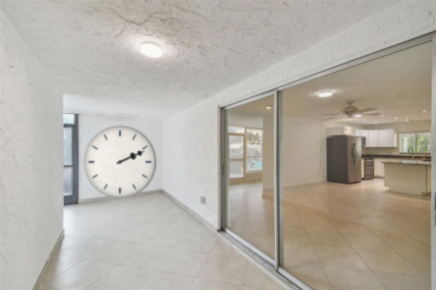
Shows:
2h11
